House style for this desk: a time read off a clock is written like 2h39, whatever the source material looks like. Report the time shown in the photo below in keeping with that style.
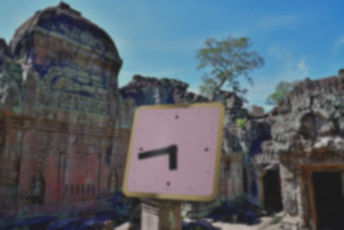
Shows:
5h43
